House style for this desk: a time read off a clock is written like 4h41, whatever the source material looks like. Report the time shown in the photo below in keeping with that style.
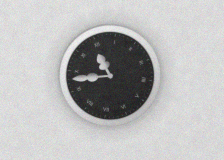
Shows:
11h48
